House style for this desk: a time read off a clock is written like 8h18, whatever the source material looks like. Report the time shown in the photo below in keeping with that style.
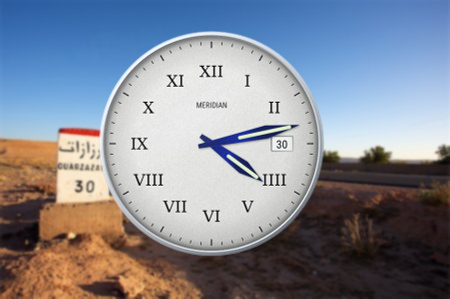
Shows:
4h13
